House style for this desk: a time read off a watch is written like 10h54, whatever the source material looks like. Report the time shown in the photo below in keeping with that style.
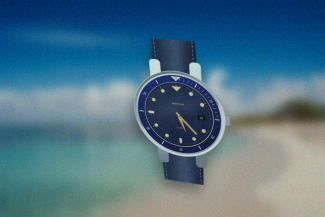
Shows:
5h23
